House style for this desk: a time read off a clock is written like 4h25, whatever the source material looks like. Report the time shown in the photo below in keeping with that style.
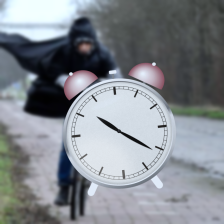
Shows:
10h21
